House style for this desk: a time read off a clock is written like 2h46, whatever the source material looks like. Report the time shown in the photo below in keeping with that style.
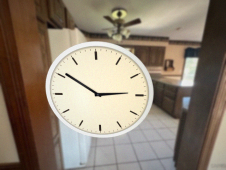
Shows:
2h51
